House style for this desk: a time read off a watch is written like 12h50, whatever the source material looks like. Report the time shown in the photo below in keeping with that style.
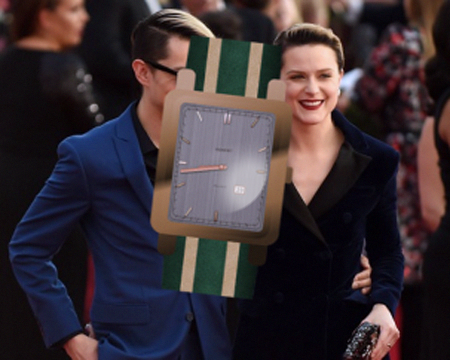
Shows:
8h43
